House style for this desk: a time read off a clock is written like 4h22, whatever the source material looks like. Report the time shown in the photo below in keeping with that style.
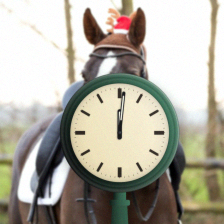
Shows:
12h01
